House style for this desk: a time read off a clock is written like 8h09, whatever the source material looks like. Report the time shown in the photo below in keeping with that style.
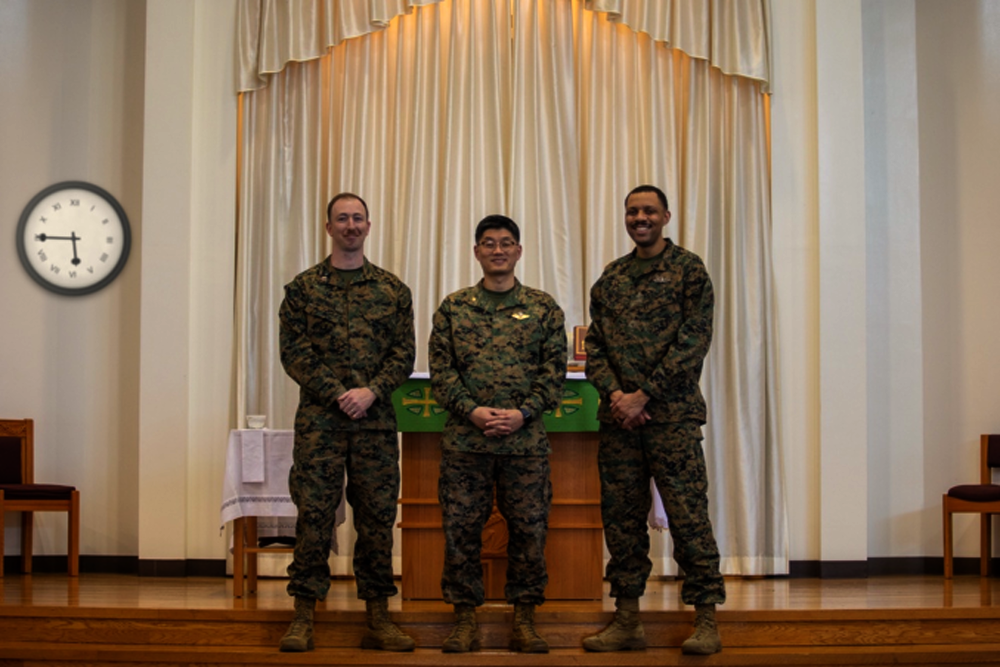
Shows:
5h45
